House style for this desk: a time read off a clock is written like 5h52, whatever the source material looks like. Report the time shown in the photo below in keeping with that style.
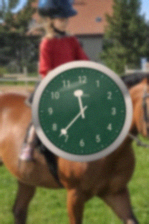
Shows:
11h37
